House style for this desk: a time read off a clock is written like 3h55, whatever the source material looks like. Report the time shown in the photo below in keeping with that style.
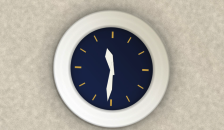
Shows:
11h31
